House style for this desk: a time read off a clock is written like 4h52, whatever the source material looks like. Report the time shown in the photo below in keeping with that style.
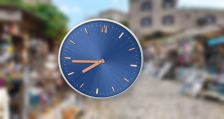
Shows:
7h44
